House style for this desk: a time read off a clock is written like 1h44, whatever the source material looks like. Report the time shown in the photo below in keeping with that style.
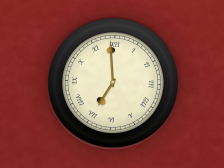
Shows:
6h59
